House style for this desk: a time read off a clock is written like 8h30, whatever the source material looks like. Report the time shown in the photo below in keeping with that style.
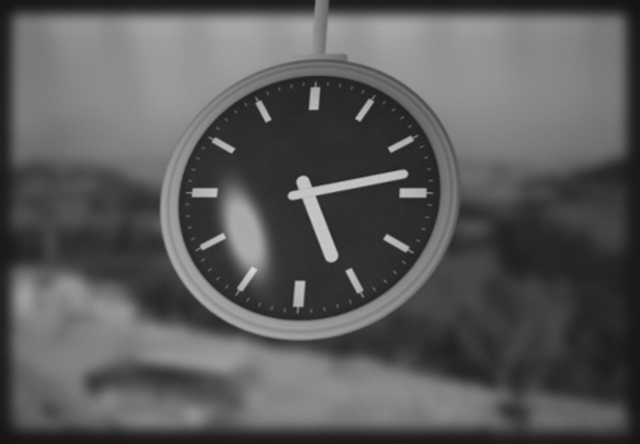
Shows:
5h13
